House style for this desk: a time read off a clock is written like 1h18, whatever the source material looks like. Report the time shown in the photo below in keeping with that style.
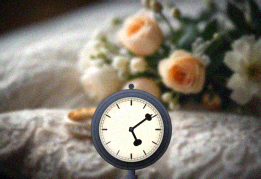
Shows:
5h09
